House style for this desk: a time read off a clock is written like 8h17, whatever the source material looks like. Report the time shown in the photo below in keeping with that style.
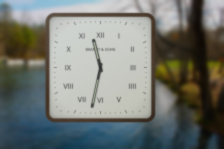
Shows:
11h32
